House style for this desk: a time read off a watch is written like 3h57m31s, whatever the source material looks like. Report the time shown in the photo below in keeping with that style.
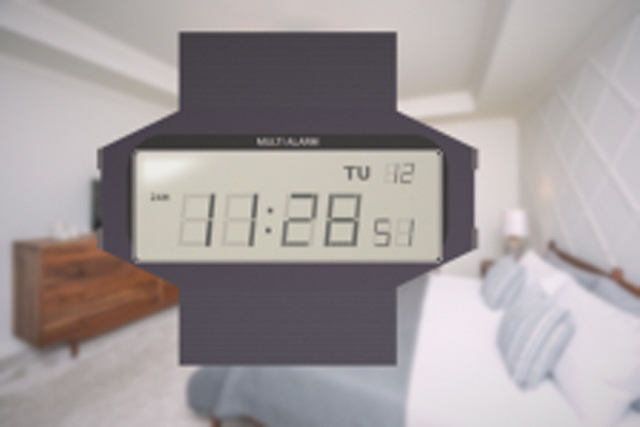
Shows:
11h28m51s
